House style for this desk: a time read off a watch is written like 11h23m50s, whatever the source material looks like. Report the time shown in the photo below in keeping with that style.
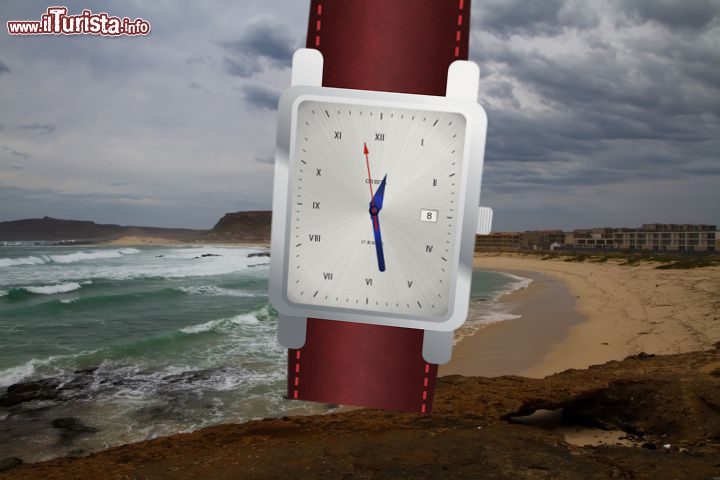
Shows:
12h27m58s
